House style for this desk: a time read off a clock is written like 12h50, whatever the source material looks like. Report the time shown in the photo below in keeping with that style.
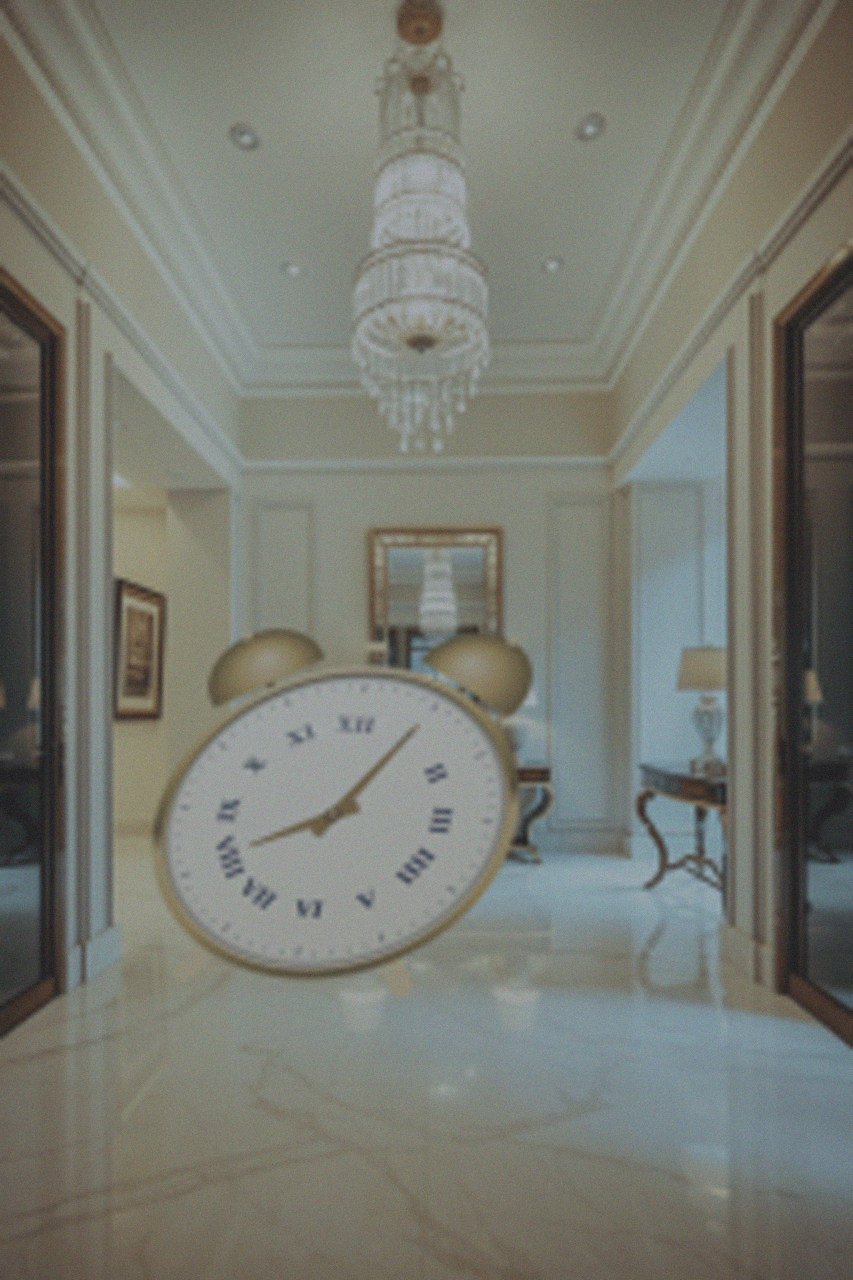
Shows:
8h05
